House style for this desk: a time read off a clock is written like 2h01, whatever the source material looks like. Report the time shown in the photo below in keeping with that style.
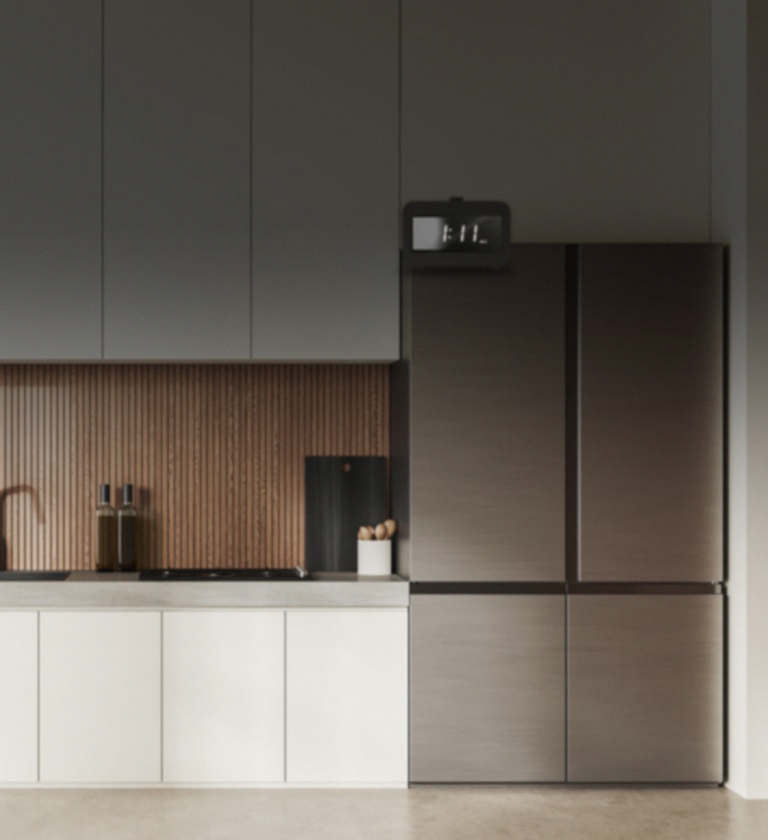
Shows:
1h11
